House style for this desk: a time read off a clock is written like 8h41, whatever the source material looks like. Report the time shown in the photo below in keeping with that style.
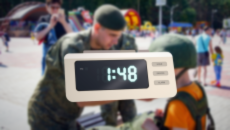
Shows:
1h48
